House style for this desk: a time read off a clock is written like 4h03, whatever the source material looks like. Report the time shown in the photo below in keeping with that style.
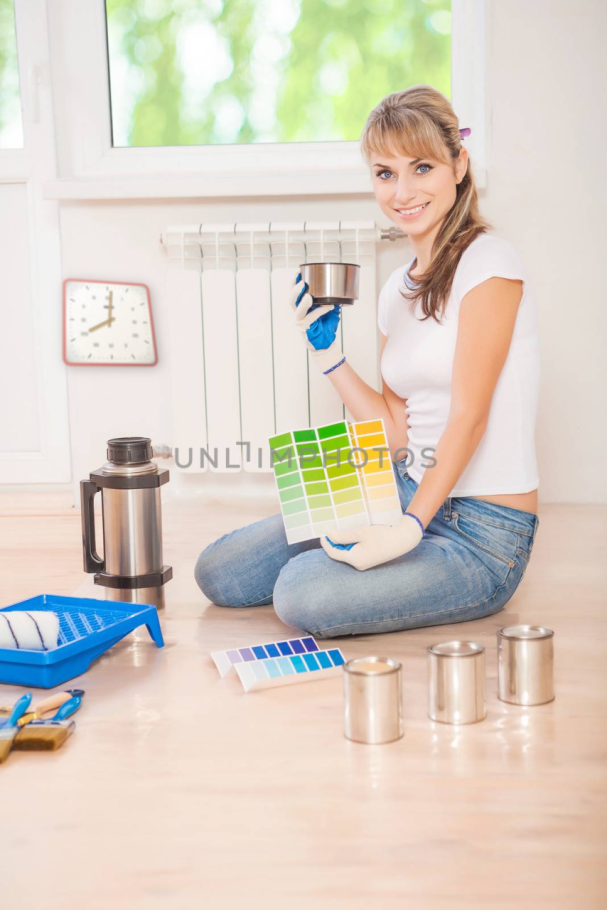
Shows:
8h01
